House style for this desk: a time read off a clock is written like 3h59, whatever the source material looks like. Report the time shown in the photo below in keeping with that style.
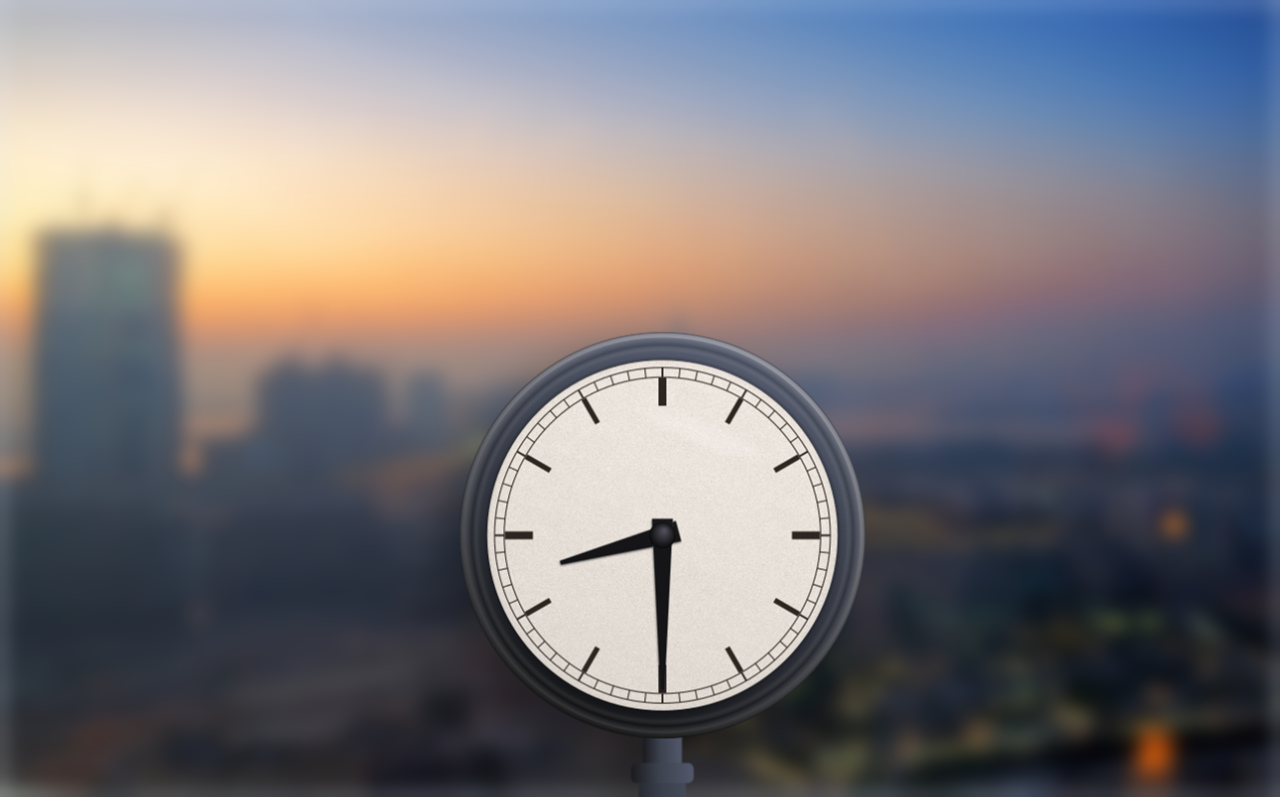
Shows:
8h30
